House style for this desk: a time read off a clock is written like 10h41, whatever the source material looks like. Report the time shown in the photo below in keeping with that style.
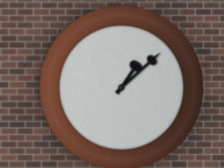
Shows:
1h08
